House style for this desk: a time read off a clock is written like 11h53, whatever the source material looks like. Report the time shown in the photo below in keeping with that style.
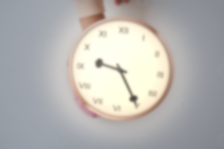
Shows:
9h25
